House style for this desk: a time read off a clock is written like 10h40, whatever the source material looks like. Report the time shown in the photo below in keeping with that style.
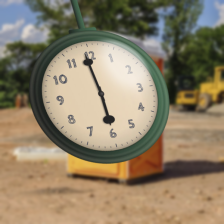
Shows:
5h59
